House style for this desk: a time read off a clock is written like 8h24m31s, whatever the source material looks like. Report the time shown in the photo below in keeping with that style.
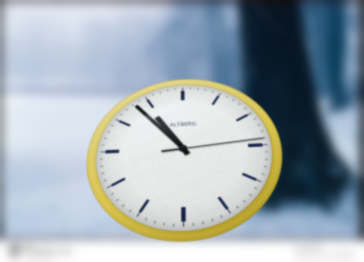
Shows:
10h53m14s
